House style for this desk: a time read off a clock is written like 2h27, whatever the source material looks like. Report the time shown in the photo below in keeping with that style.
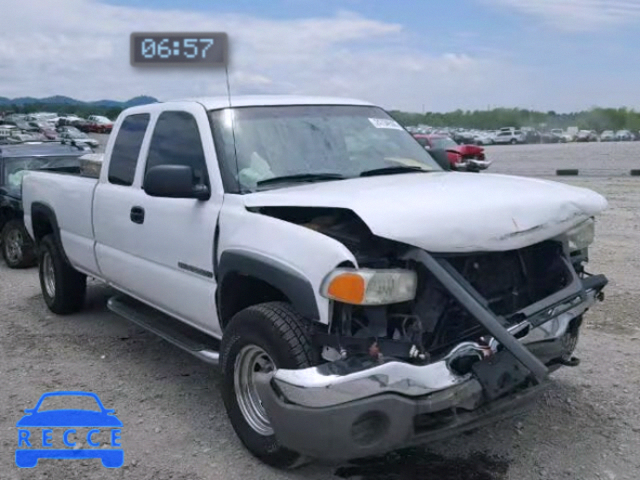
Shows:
6h57
